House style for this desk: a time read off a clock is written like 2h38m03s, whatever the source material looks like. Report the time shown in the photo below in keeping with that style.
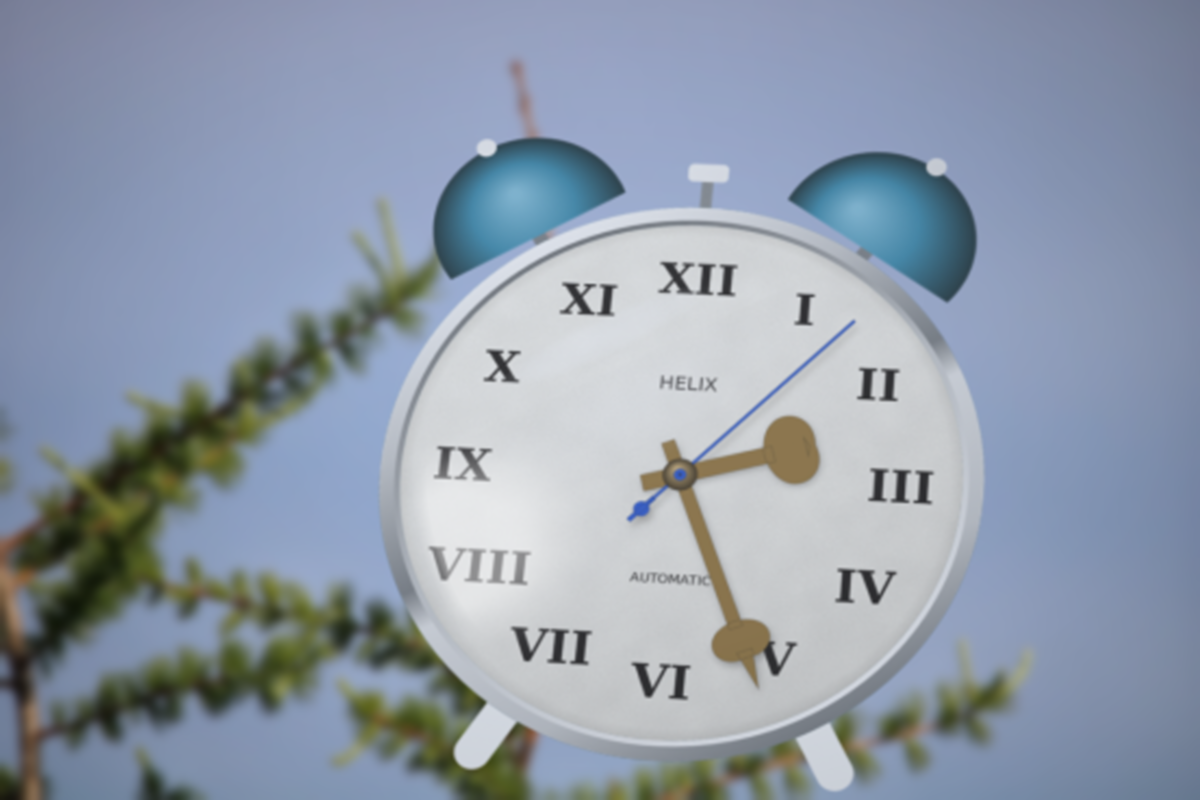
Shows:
2h26m07s
